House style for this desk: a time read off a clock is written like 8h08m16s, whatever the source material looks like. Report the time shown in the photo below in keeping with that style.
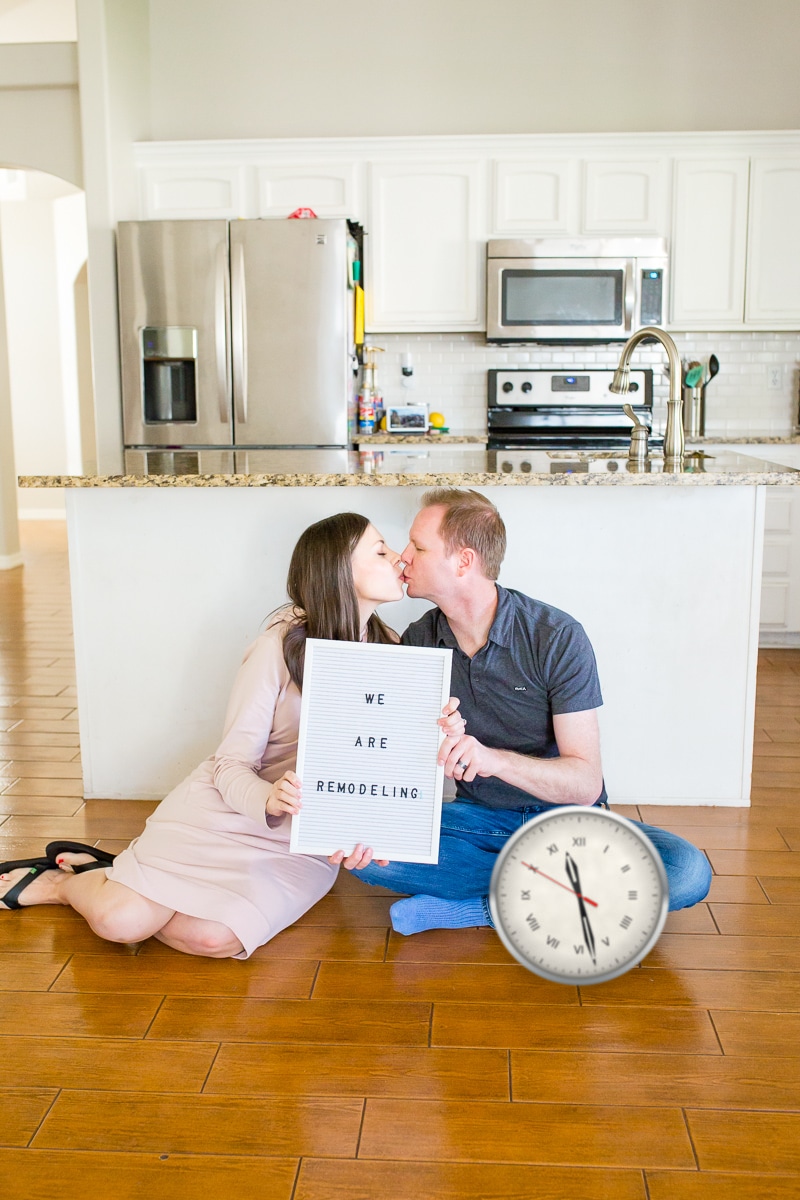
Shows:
11h27m50s
